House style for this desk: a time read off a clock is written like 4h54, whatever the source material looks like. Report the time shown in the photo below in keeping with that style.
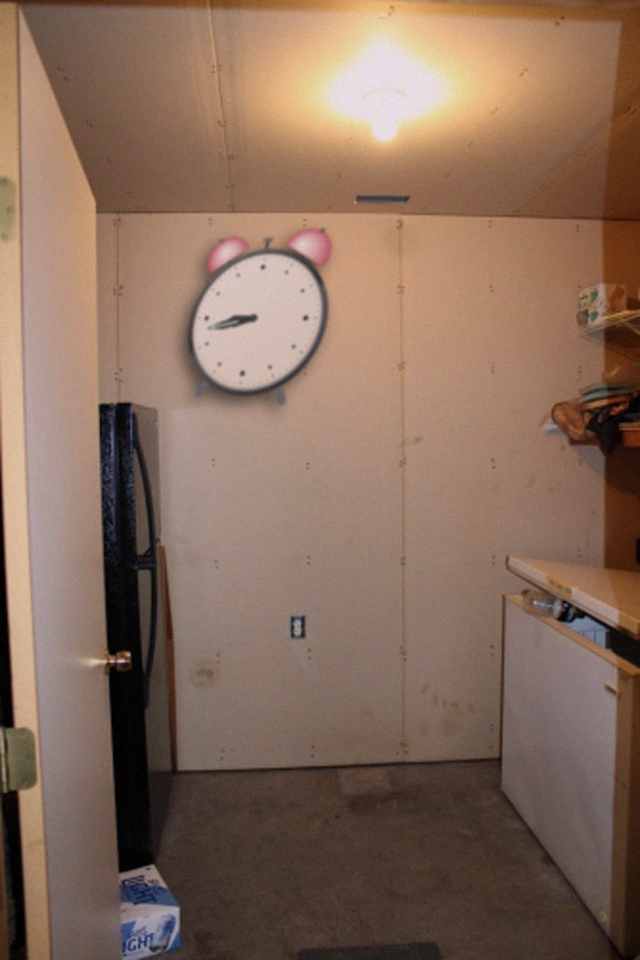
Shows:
8h43
